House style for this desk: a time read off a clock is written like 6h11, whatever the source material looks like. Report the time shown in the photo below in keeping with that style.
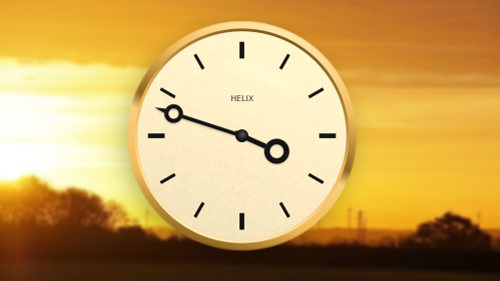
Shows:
3h48
